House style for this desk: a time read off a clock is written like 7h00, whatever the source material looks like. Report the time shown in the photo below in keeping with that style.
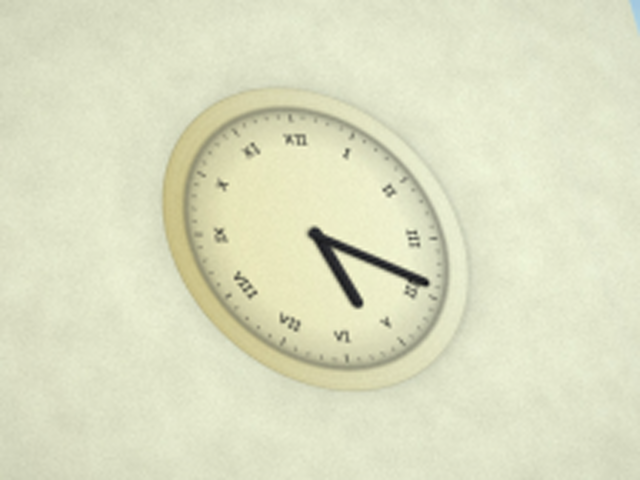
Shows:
5h19
